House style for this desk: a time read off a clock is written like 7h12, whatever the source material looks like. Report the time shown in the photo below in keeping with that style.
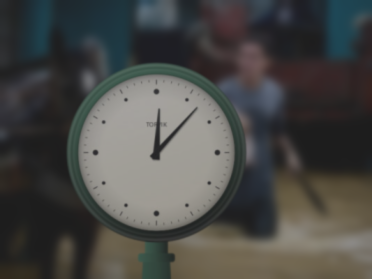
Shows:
12h07
